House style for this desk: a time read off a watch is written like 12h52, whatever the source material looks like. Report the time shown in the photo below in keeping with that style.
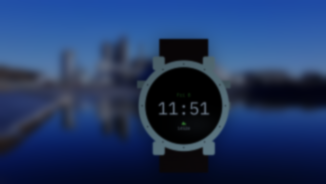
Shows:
11h51
